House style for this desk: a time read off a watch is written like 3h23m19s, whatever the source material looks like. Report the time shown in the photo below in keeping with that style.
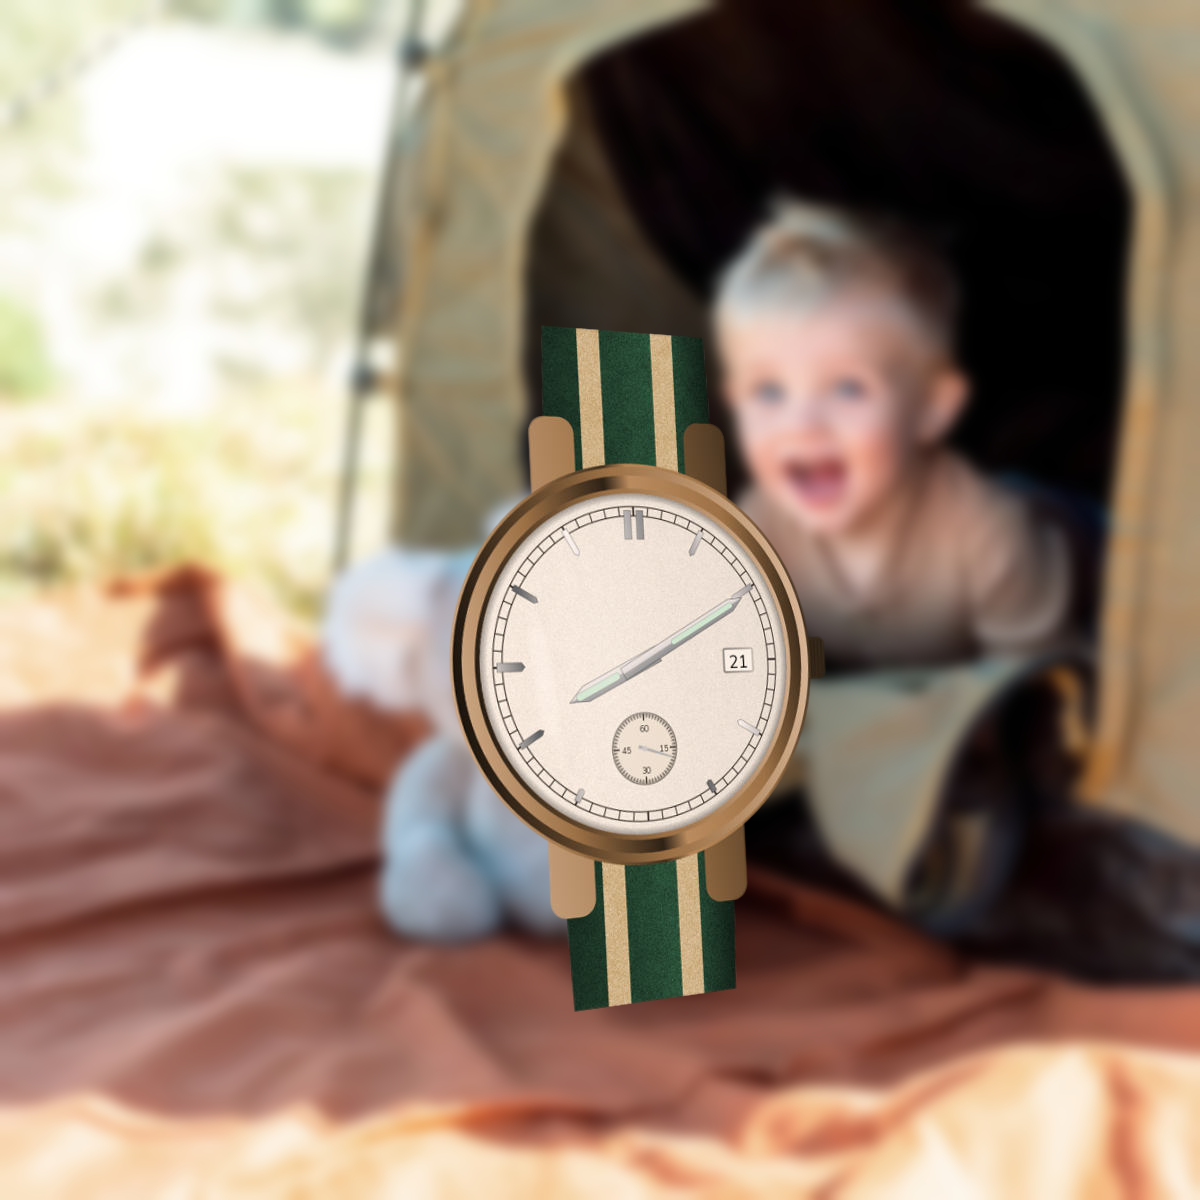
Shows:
8h10m18s
